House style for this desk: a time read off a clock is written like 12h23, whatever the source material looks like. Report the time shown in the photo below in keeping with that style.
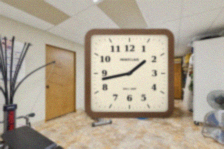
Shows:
1h43
